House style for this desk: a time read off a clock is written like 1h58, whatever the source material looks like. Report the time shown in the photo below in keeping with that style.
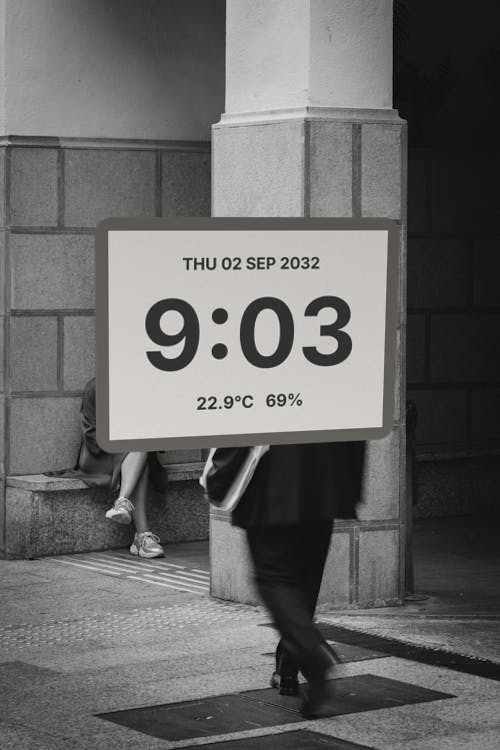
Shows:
9h03
